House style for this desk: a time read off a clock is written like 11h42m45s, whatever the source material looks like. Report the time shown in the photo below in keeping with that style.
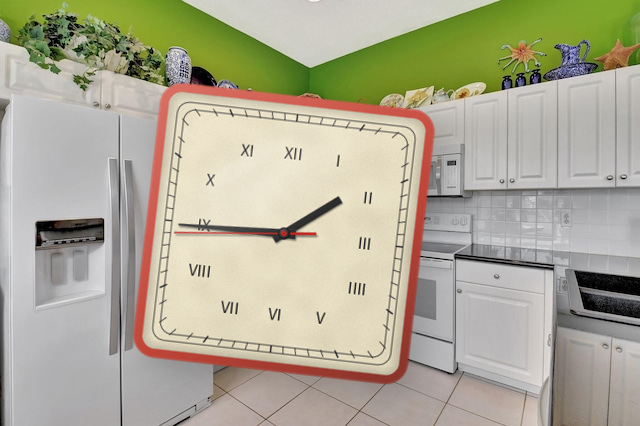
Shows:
1h44m44s
